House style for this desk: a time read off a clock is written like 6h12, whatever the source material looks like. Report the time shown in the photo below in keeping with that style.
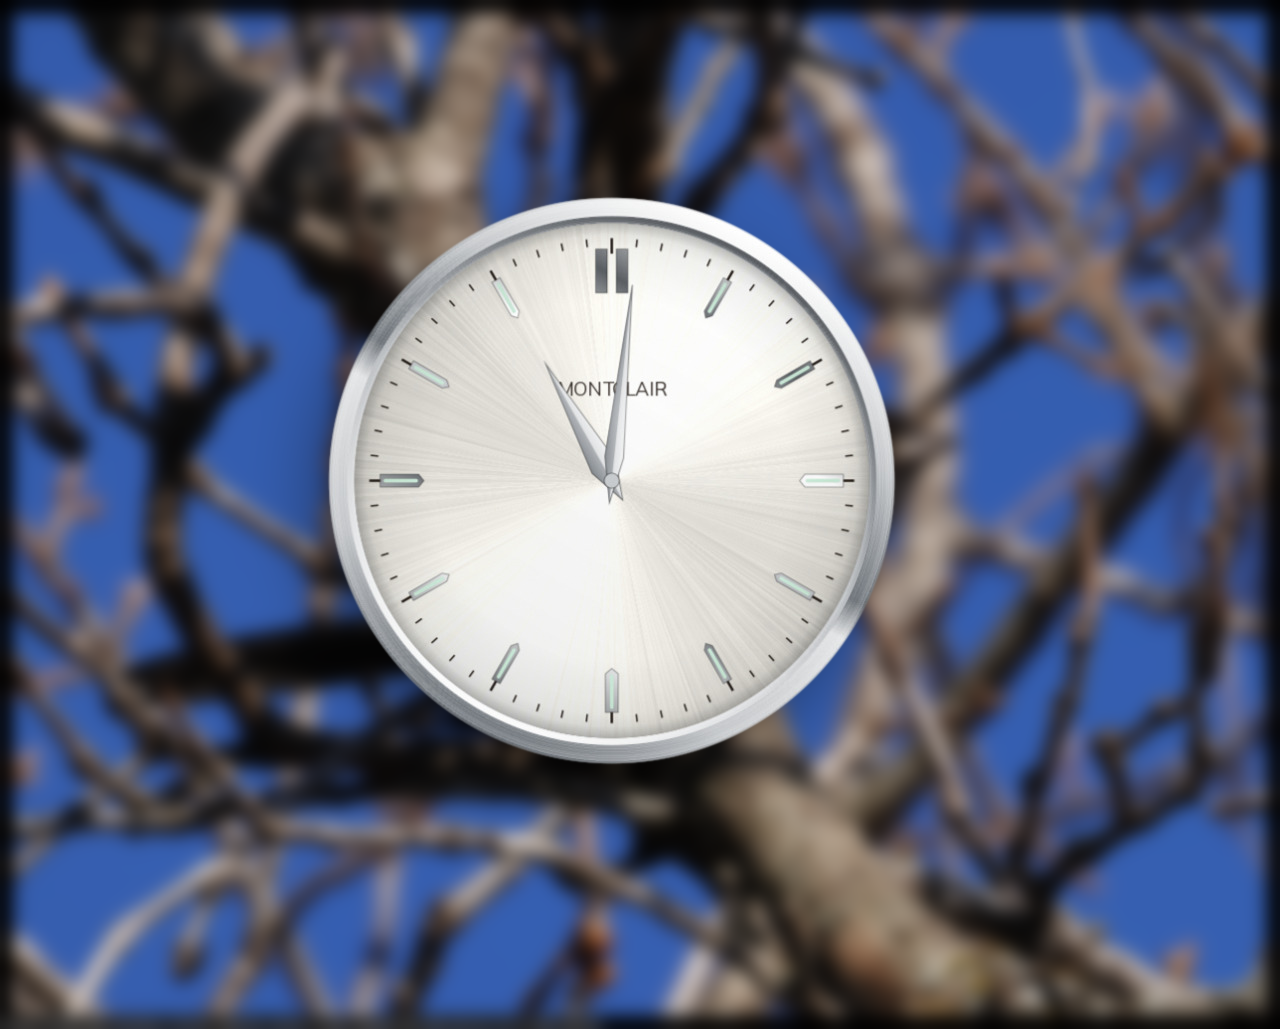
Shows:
11h01
